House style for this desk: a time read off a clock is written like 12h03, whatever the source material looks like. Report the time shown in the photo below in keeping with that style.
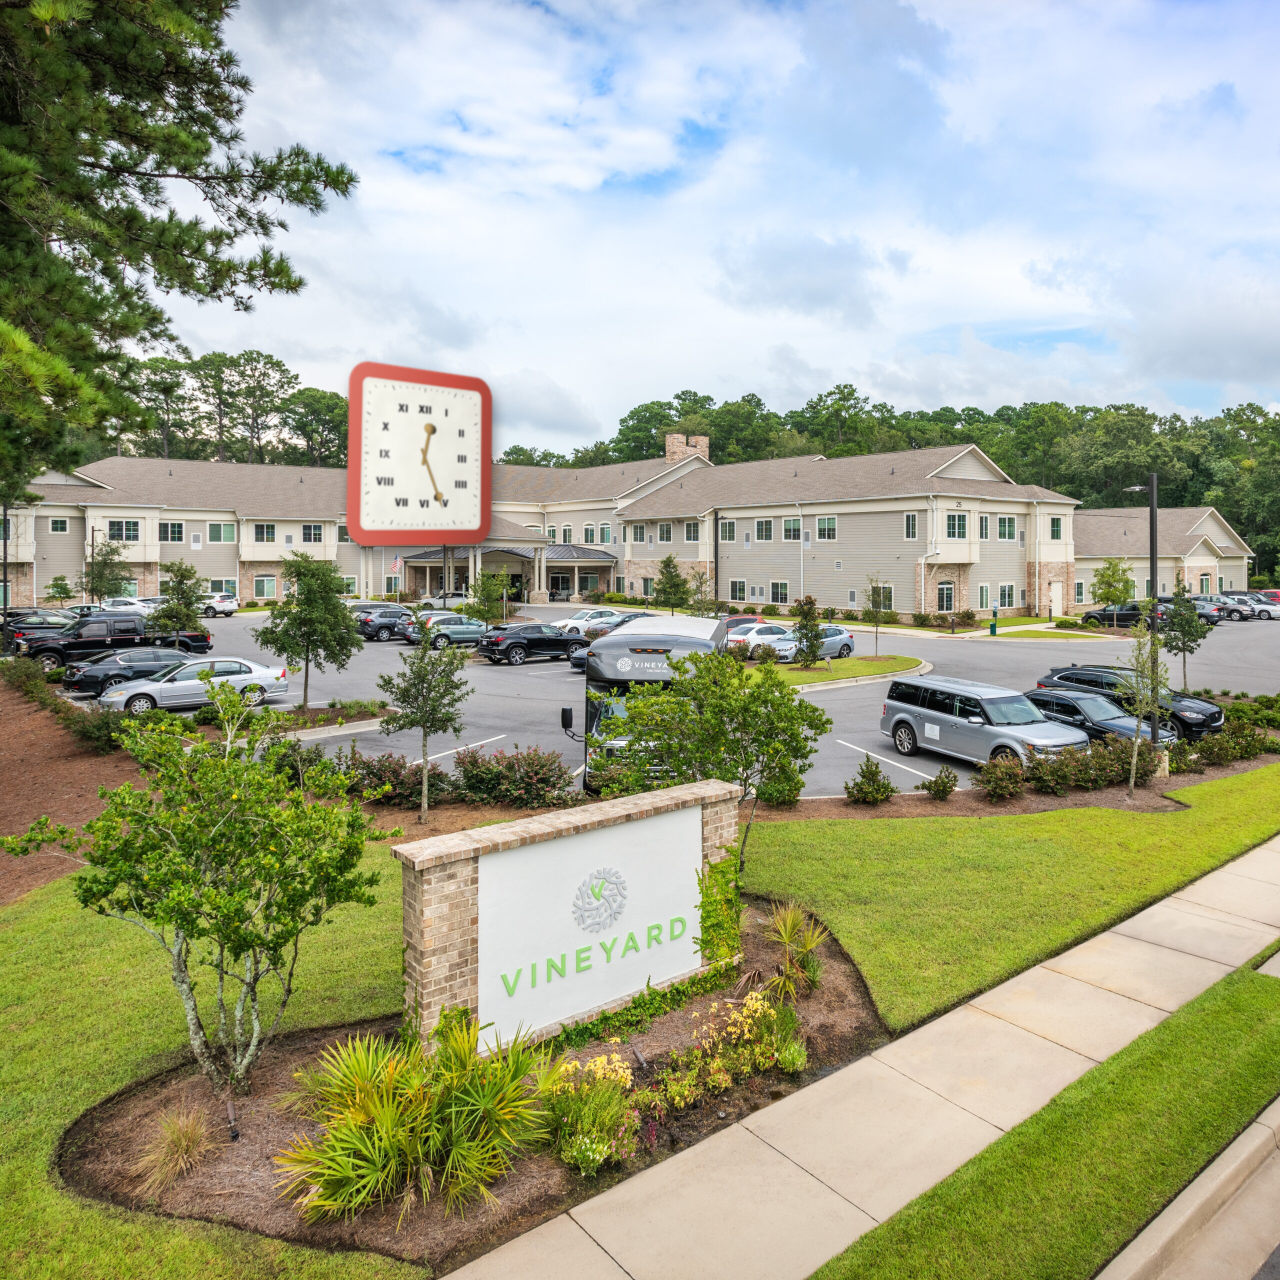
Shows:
12h26
